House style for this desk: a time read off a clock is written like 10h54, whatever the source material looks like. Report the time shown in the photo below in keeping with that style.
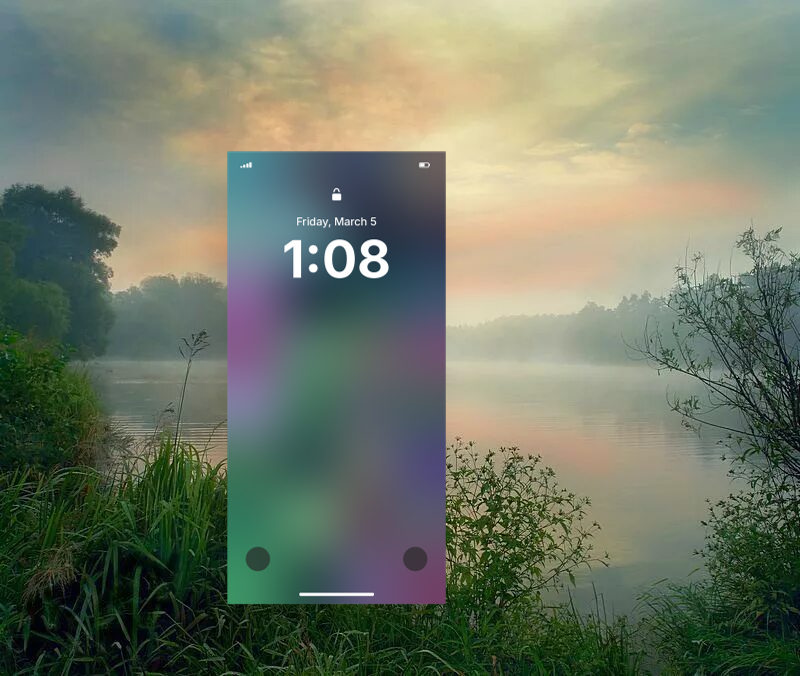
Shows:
1h08
